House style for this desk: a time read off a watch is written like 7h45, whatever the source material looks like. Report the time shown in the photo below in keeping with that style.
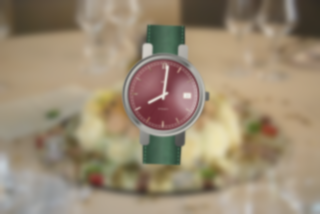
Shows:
8h01
